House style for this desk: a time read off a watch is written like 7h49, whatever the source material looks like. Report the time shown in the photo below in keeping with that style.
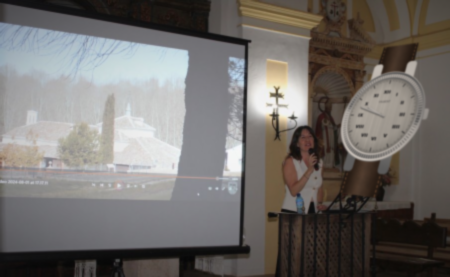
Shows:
9h48
